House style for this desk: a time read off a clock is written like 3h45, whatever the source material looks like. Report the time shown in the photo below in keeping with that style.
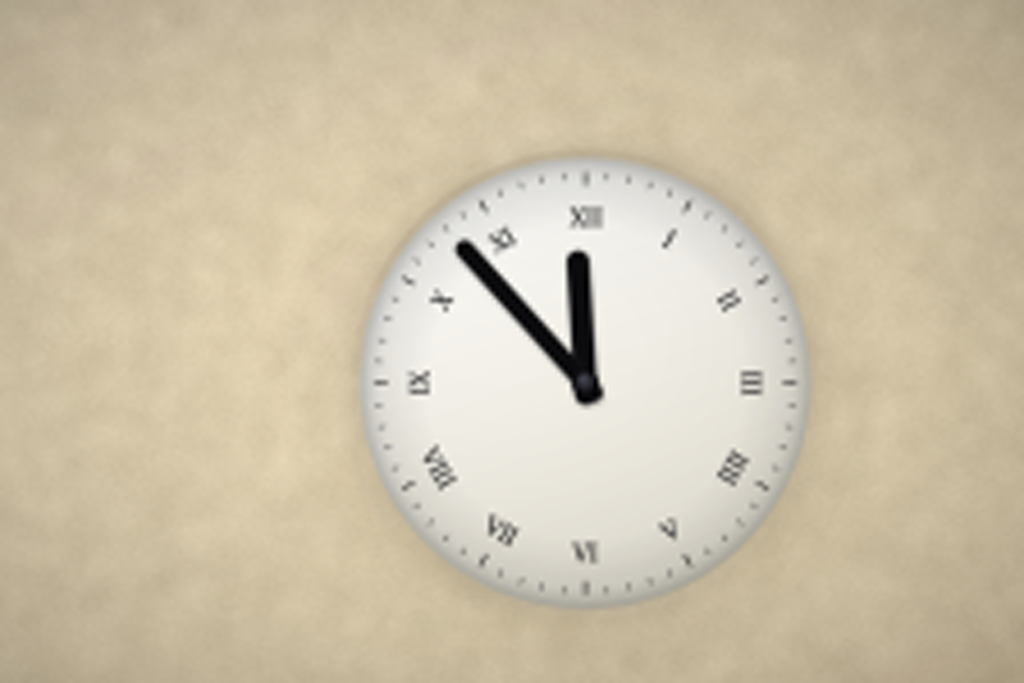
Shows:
11h53
